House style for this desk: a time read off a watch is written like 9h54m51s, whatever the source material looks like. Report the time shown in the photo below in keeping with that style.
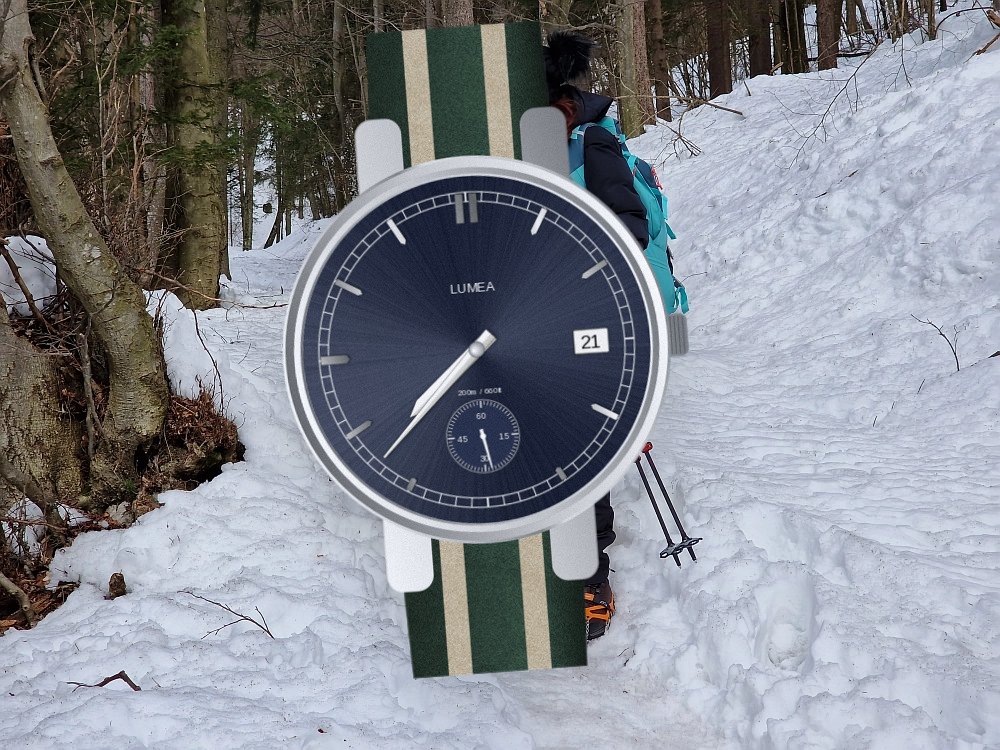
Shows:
7h37m28s
